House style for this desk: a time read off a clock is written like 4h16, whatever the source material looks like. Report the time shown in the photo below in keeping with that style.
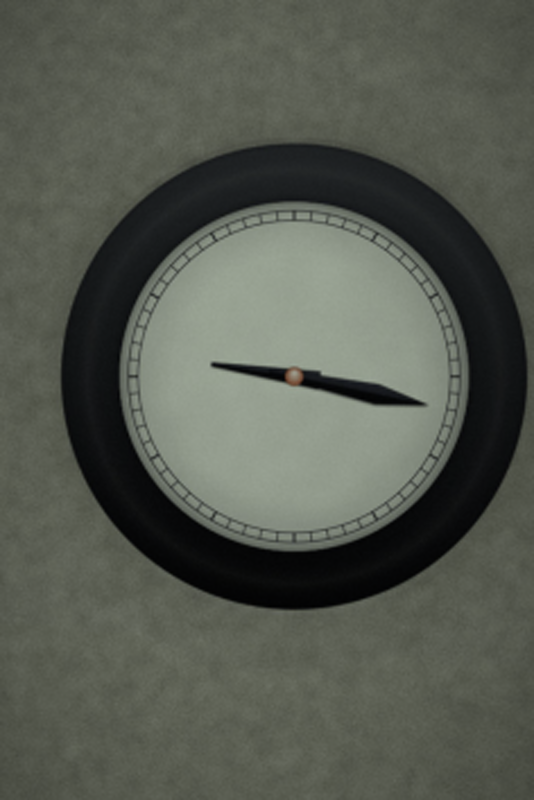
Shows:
9h17
